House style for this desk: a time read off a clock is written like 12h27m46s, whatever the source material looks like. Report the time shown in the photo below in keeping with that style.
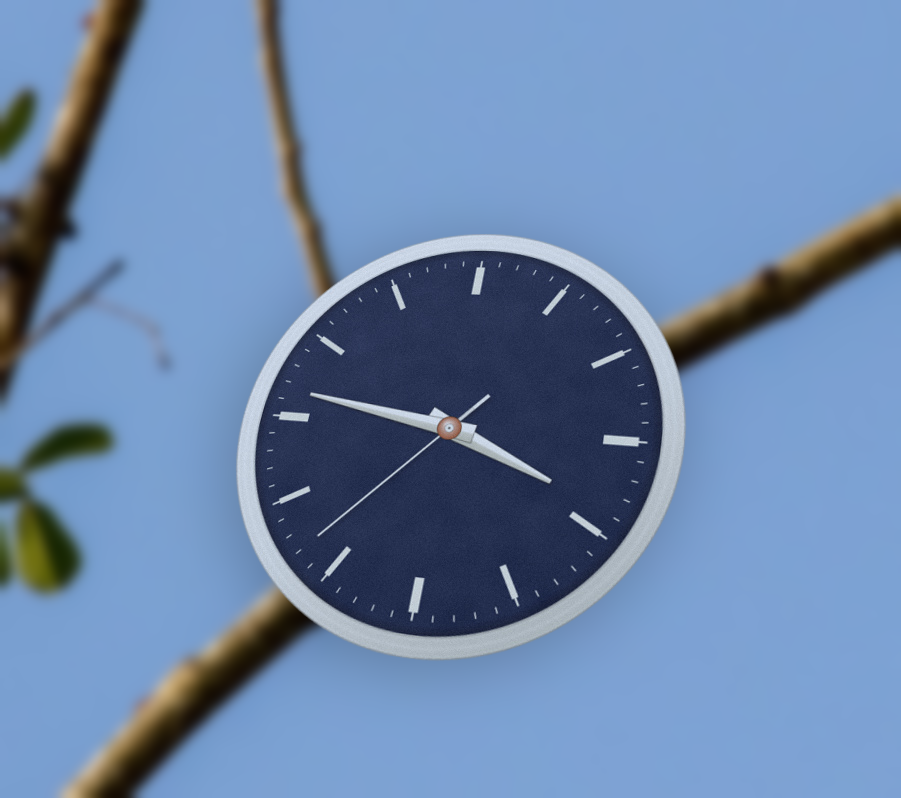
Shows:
3h46m37s
